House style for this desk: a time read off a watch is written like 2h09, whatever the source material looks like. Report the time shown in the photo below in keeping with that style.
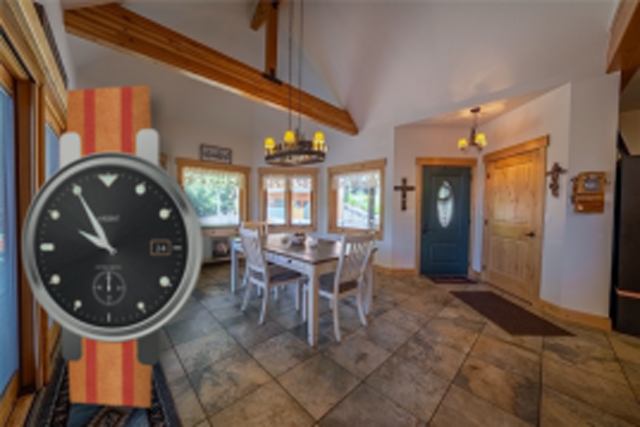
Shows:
9h55
